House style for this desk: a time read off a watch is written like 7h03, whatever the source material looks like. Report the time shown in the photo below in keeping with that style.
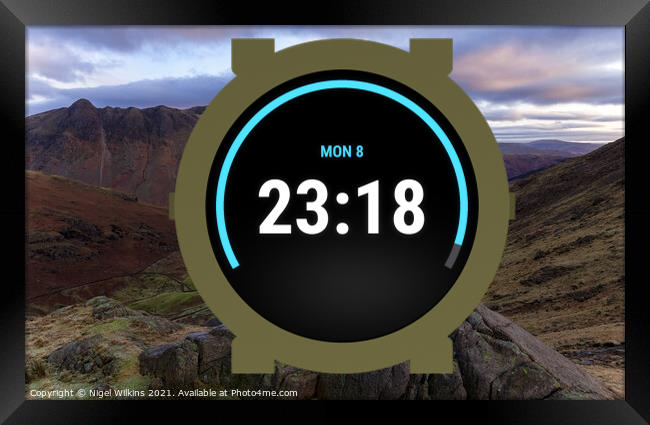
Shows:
23h18
